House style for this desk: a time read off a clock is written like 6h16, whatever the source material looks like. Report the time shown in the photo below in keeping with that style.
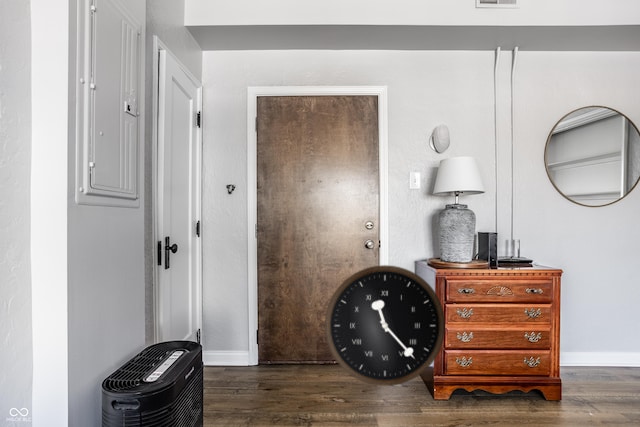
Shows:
11h23
